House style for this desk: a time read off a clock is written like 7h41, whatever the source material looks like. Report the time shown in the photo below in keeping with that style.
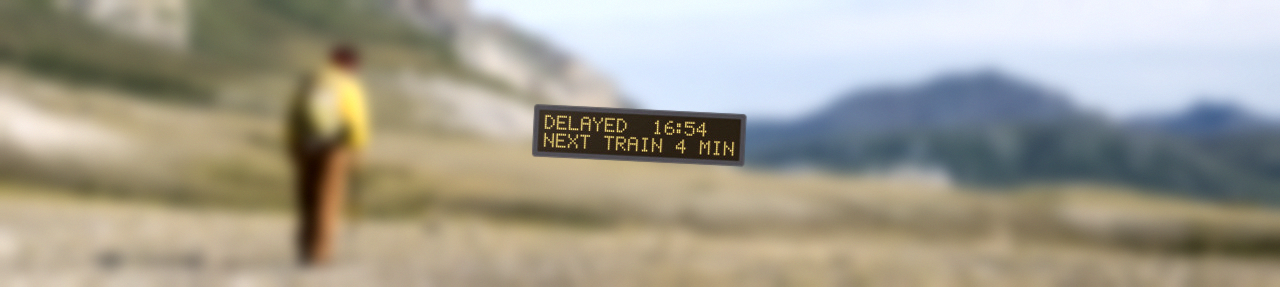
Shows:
16h54
